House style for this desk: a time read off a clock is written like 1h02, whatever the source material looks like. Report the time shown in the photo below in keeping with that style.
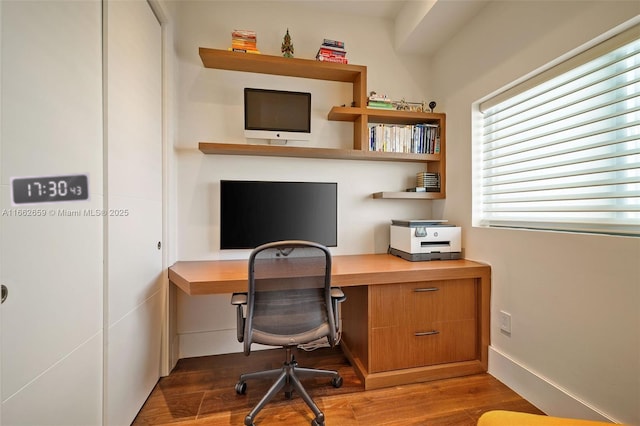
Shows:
17h30
